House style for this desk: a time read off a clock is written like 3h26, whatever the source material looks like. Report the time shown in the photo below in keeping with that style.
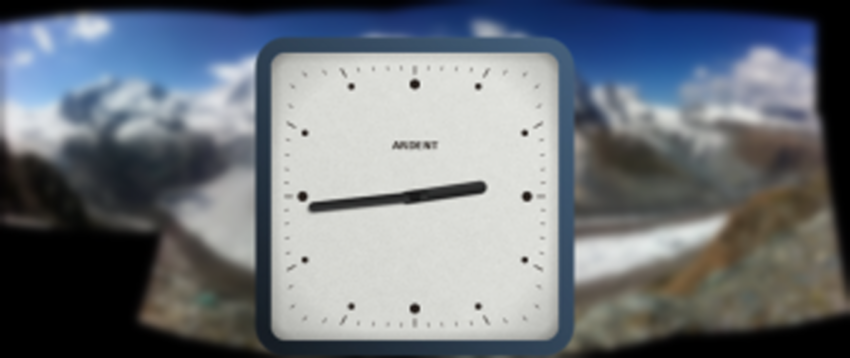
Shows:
2h44
